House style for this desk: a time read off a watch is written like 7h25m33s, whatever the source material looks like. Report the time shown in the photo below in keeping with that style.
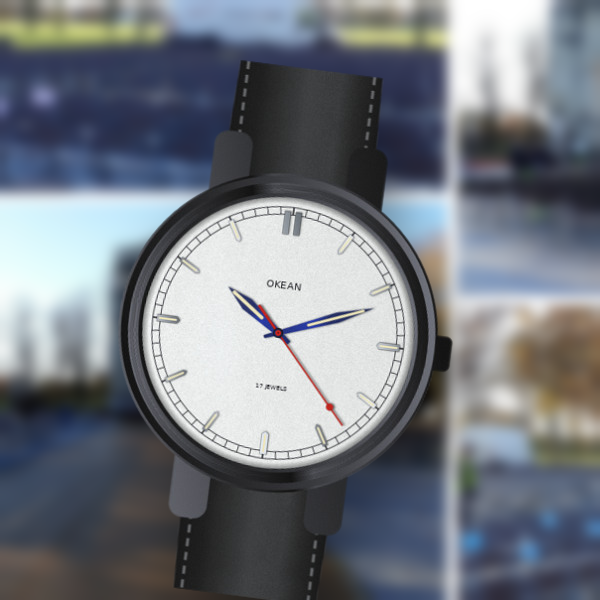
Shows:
10h11m23s
